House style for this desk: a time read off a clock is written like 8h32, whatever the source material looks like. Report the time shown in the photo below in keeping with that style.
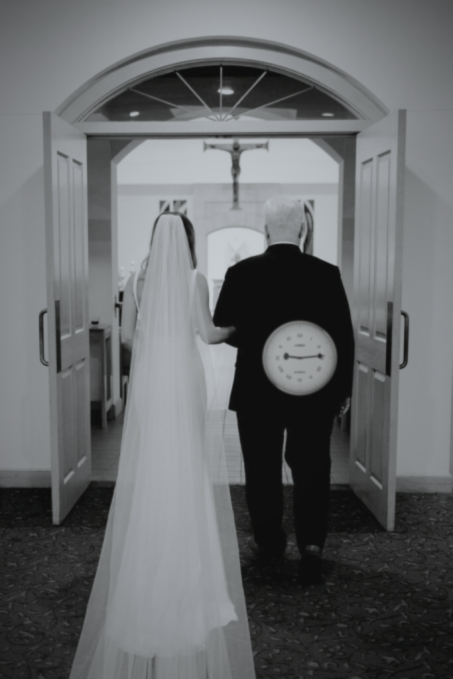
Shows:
9h14
